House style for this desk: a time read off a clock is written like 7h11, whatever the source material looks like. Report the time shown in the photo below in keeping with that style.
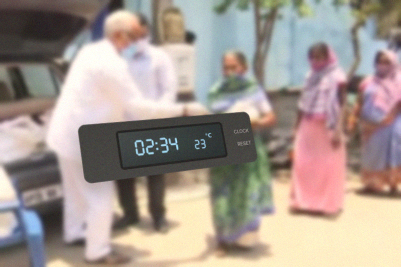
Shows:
2h34
